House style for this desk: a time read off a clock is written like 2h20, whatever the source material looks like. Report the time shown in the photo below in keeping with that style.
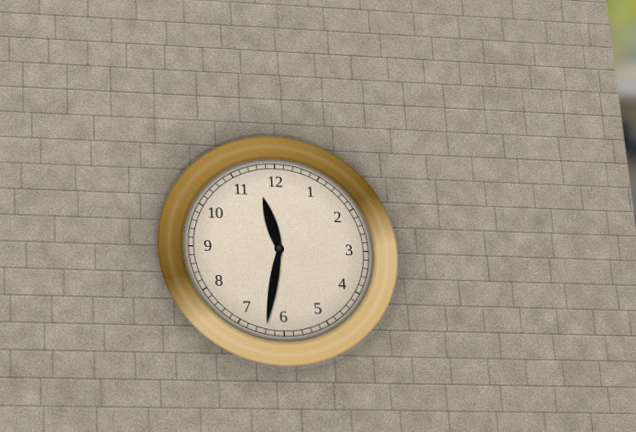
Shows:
11h32
